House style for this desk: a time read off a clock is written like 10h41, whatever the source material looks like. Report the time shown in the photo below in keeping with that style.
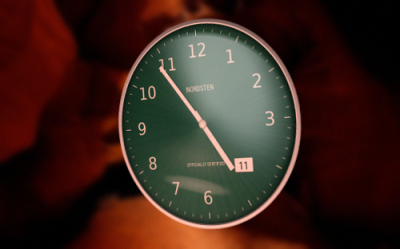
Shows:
4h54
